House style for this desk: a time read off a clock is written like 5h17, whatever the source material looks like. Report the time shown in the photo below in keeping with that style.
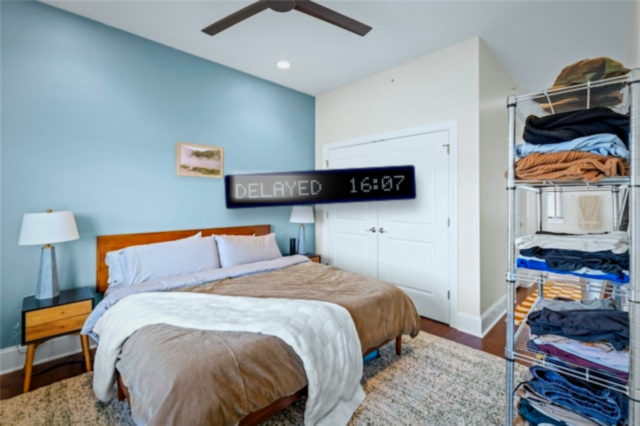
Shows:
16h07
